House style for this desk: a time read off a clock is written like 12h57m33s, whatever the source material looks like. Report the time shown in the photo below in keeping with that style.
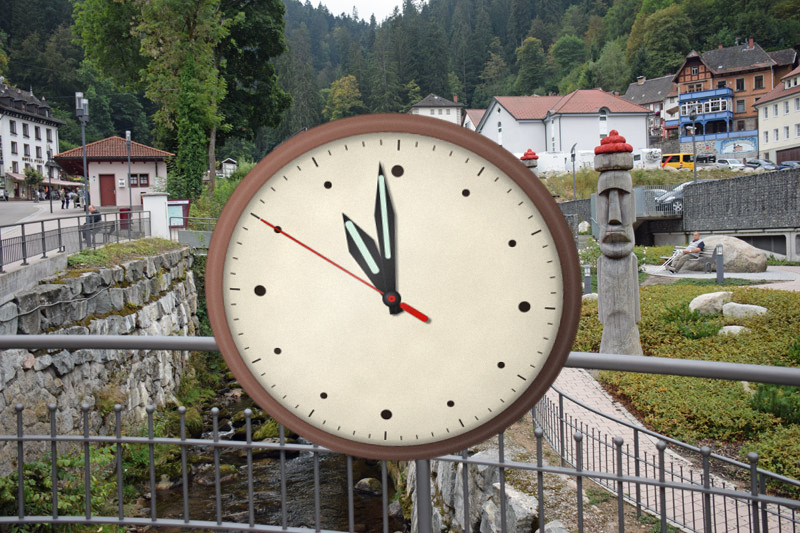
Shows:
10h58m50s
